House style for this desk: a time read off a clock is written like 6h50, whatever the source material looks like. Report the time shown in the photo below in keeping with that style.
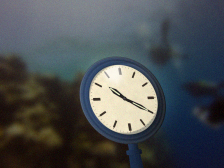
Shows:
10h20
